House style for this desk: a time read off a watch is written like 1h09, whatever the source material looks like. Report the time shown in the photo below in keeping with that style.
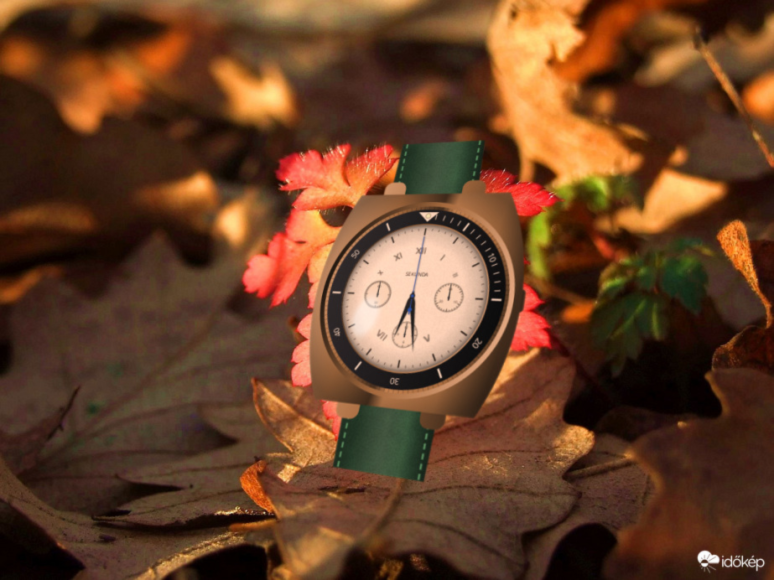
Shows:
6h28
